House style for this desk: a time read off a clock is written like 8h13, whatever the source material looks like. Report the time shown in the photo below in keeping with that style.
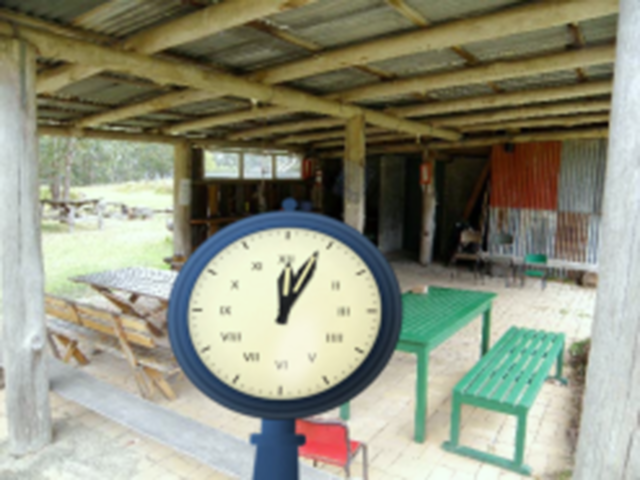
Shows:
12h04
